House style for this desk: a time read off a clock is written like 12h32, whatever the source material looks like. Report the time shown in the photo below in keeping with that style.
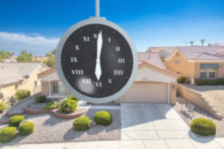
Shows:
6h01
